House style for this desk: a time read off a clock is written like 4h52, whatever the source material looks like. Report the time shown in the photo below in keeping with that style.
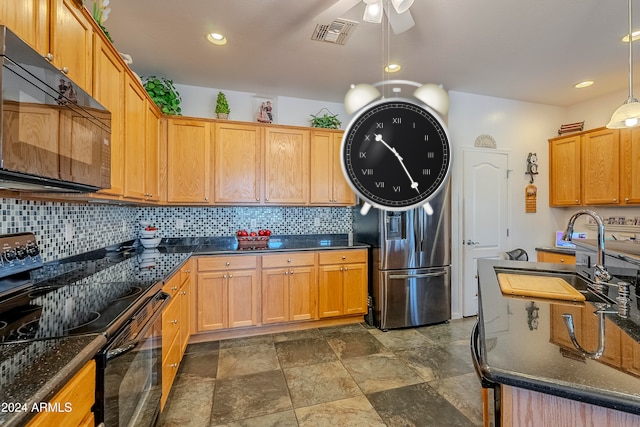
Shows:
10h25
